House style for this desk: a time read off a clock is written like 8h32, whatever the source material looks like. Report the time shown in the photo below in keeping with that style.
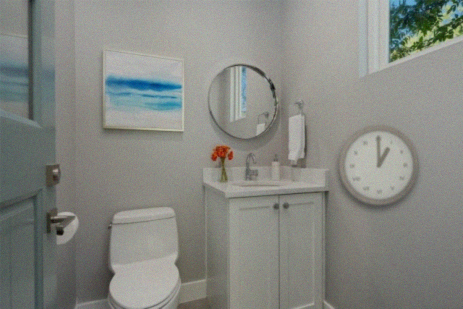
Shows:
1h00
